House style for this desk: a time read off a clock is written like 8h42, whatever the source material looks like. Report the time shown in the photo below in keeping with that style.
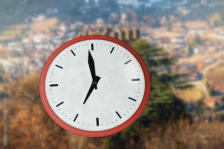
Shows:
6h59
